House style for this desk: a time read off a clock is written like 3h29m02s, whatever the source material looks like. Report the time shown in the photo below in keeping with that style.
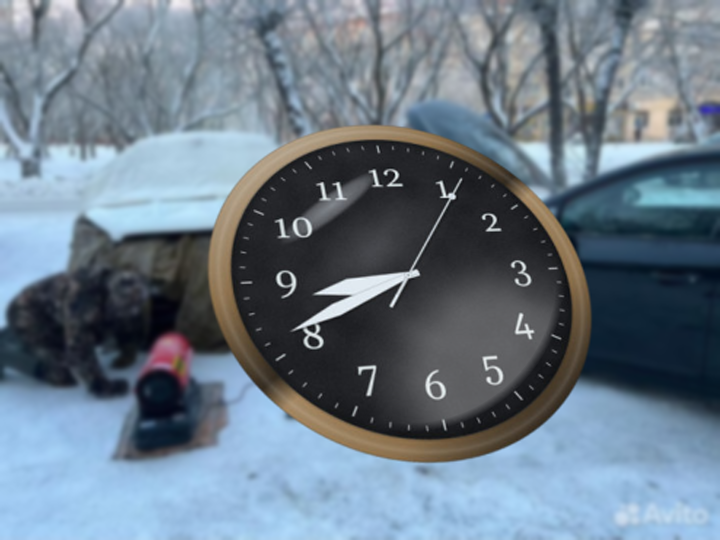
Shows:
8h41m06s
